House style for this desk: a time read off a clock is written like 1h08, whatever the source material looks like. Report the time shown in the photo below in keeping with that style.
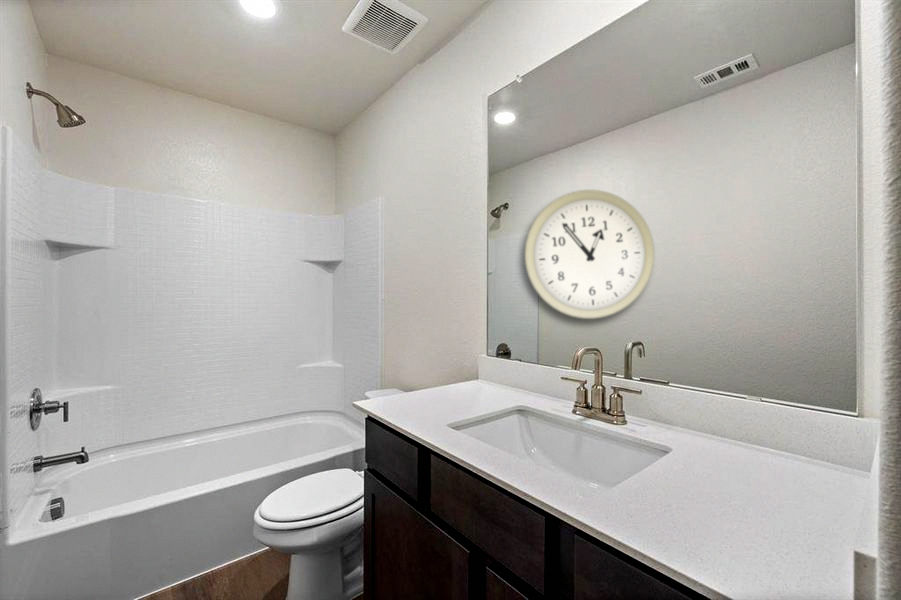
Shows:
12h54
